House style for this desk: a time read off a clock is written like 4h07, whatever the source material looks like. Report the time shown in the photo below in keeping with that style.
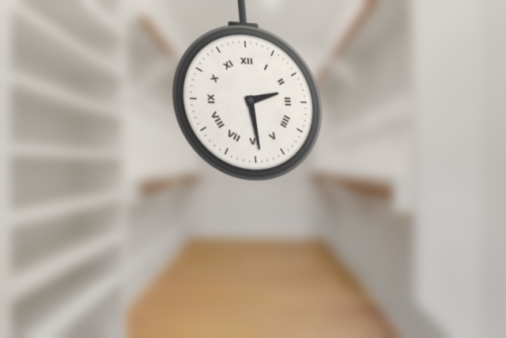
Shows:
2h29
